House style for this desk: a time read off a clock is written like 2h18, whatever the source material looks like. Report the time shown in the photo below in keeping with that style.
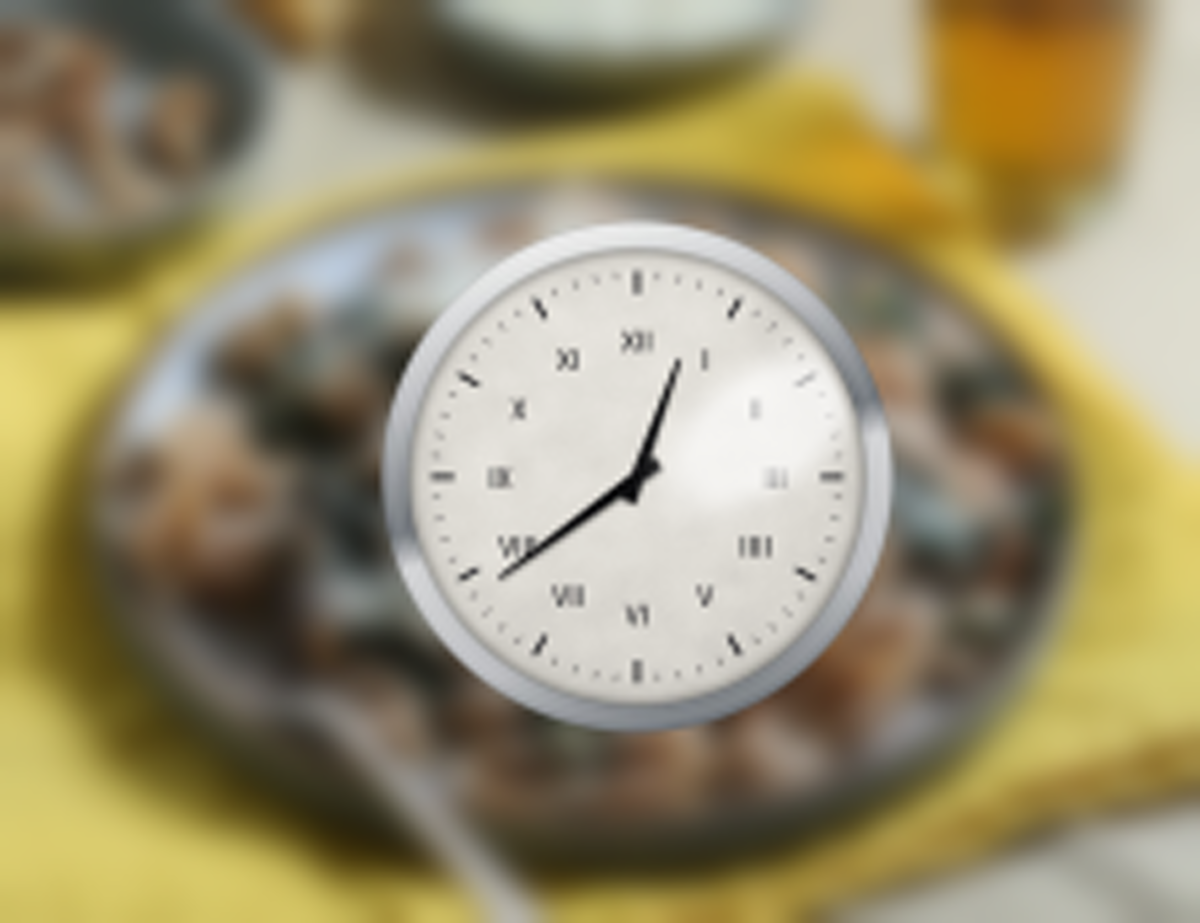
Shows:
12h39
